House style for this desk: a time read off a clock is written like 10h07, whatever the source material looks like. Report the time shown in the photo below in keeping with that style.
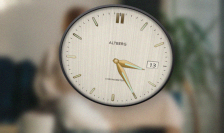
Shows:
3h25
